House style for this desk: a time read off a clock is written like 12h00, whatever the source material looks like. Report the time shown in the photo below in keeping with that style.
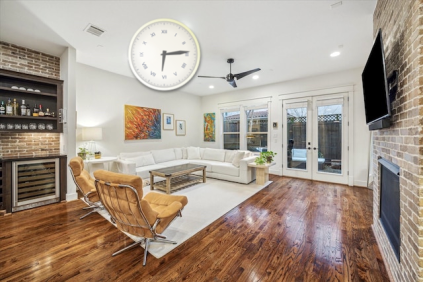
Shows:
6h14
